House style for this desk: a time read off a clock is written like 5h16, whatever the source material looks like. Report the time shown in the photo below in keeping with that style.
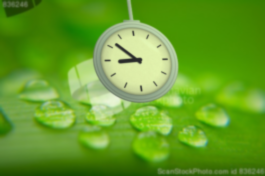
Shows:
8h52
